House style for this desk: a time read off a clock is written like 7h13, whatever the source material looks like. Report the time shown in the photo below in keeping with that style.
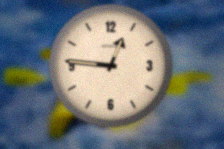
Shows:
12h46
